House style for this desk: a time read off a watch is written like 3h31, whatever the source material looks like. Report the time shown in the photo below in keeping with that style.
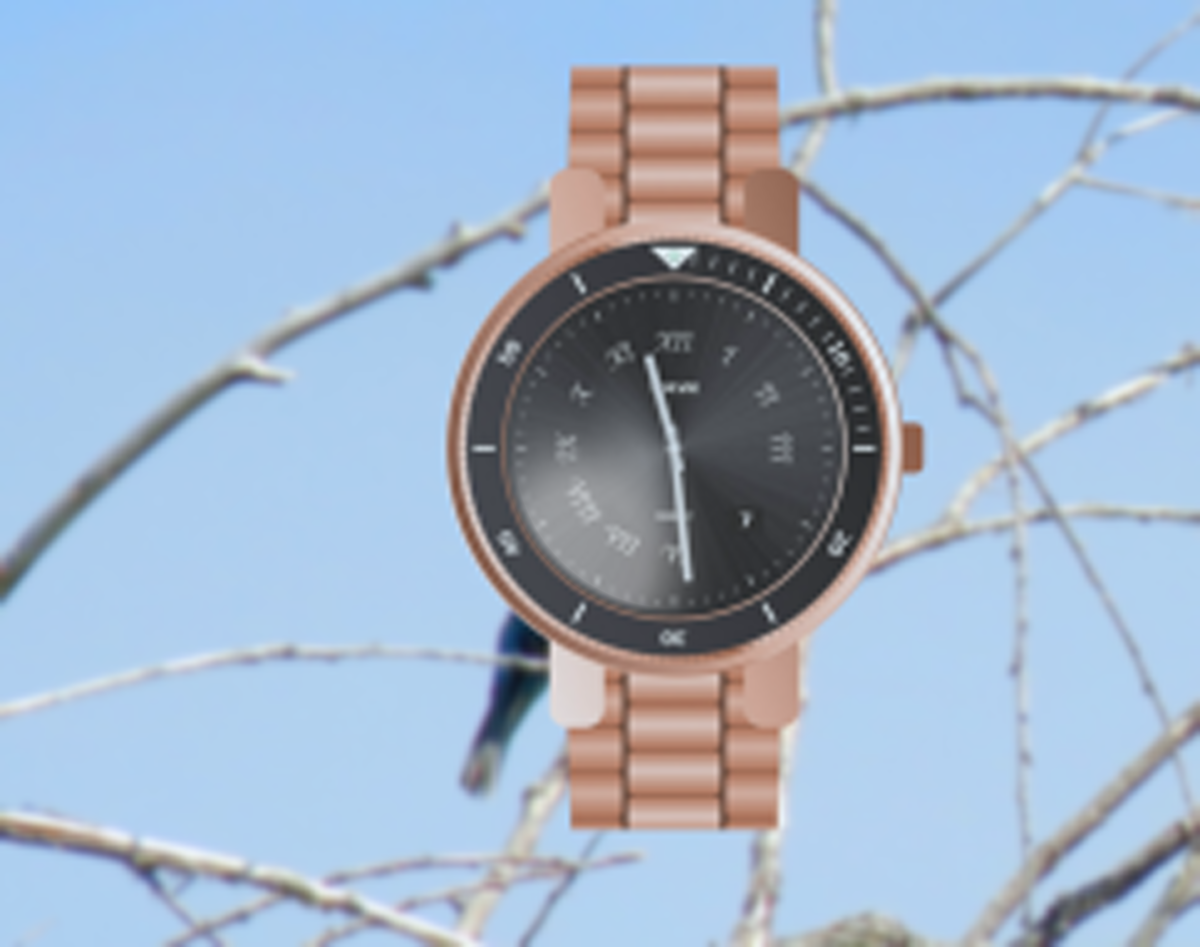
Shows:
11h29
